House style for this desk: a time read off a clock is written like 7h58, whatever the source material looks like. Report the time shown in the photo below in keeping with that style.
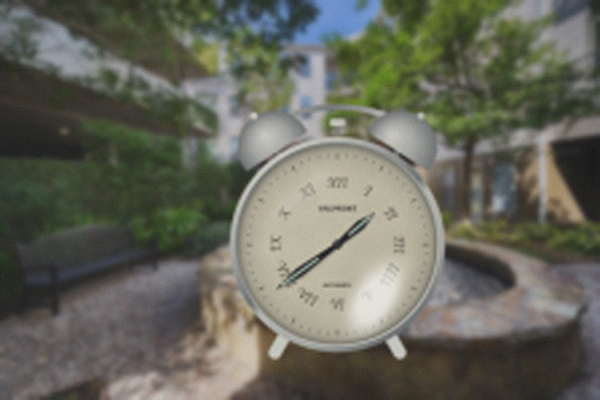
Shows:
1h39
